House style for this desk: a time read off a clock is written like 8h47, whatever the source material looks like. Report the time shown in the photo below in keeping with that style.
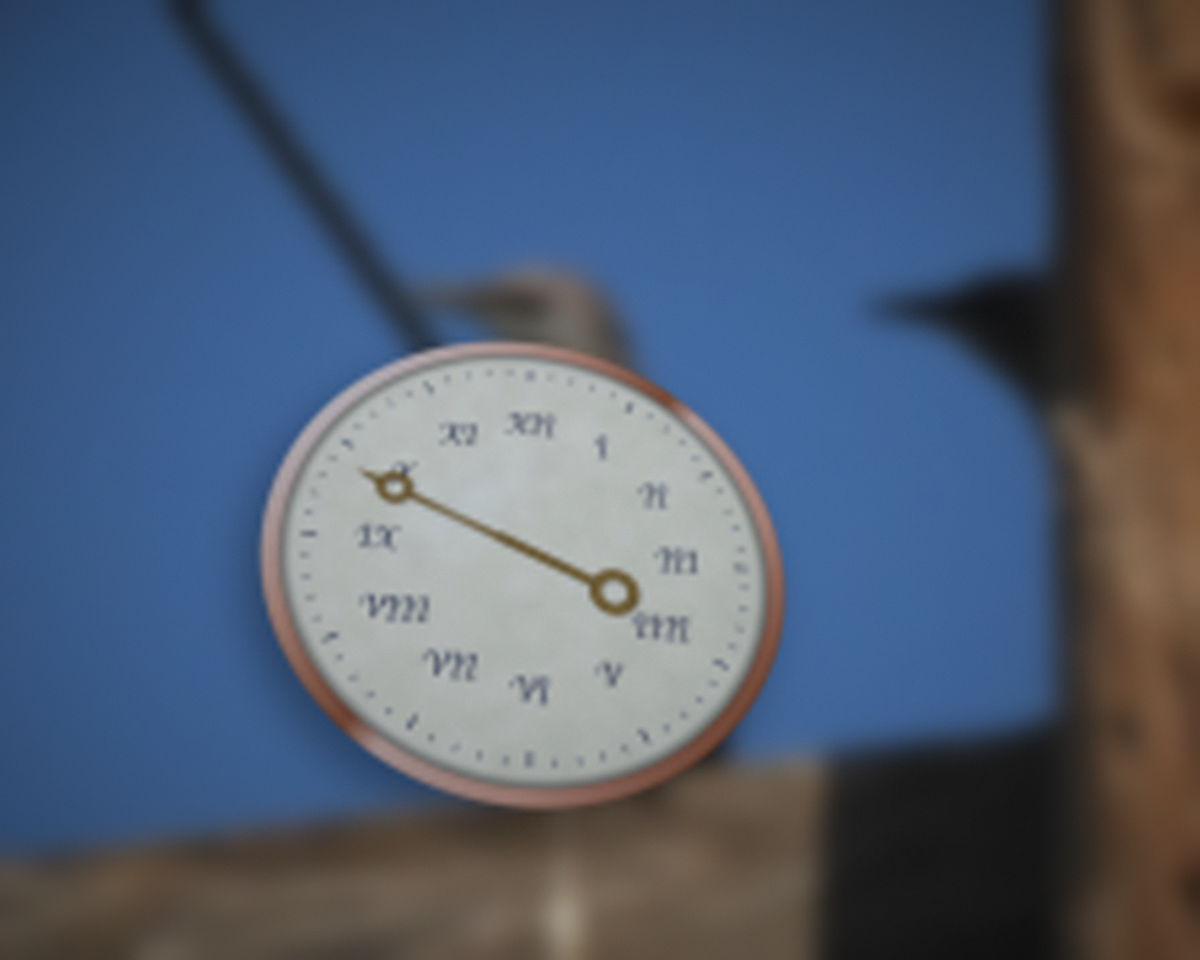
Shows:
3h49
